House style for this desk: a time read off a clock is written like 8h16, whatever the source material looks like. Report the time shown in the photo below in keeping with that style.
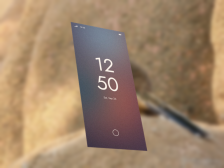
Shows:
12h50
